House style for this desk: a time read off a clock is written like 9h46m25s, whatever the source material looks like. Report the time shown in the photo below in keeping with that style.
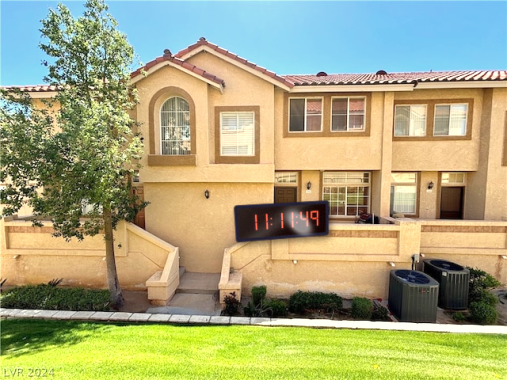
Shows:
11h11m49s
